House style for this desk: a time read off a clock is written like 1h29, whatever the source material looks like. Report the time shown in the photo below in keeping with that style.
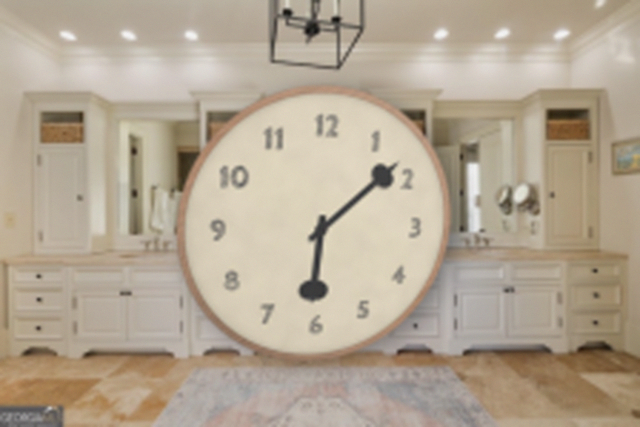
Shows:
6h08
